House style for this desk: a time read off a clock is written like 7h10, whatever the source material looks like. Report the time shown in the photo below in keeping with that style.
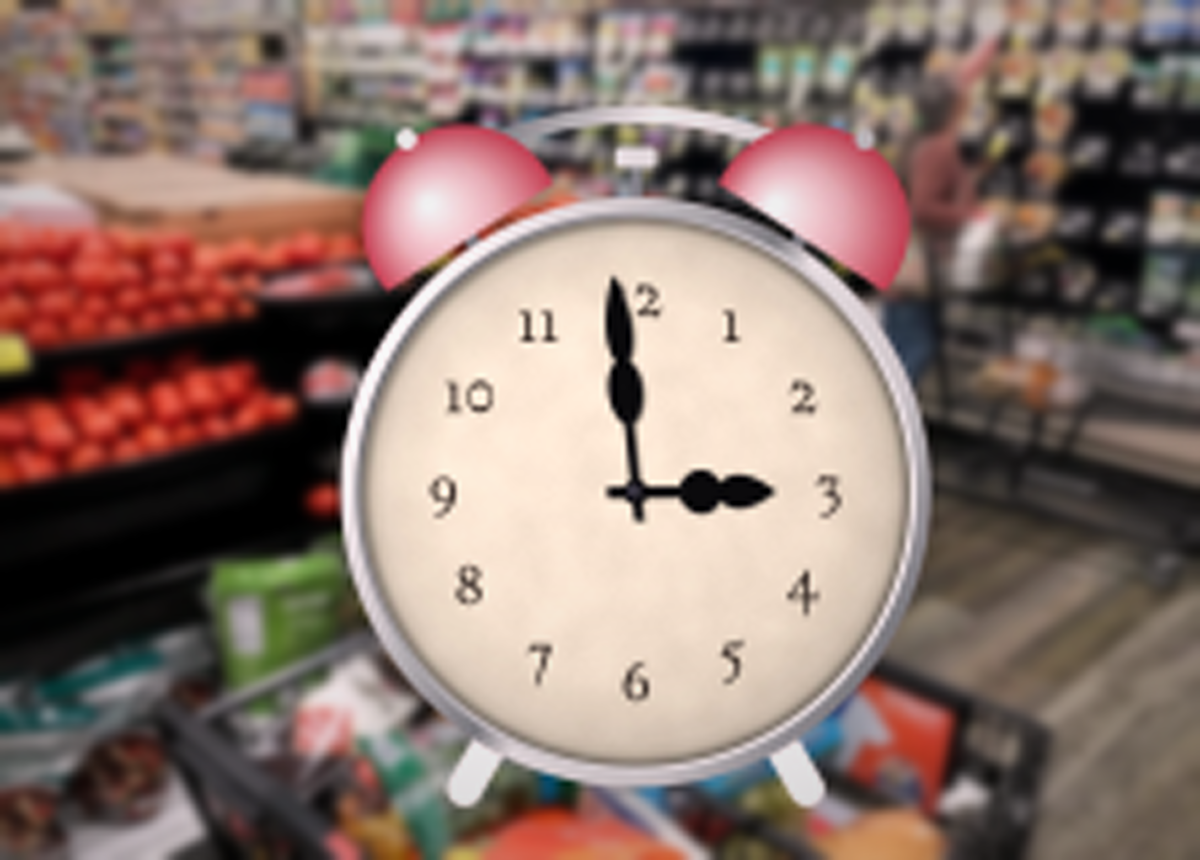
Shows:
2h59
